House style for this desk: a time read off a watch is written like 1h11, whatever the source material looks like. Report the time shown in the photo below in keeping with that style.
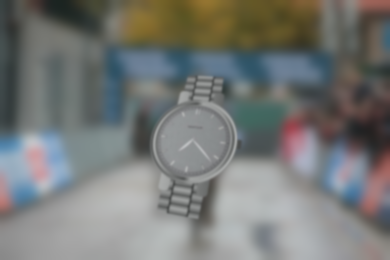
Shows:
7h22
